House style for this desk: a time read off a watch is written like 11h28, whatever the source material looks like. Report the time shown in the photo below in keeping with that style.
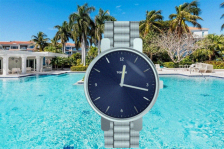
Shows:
12h17
